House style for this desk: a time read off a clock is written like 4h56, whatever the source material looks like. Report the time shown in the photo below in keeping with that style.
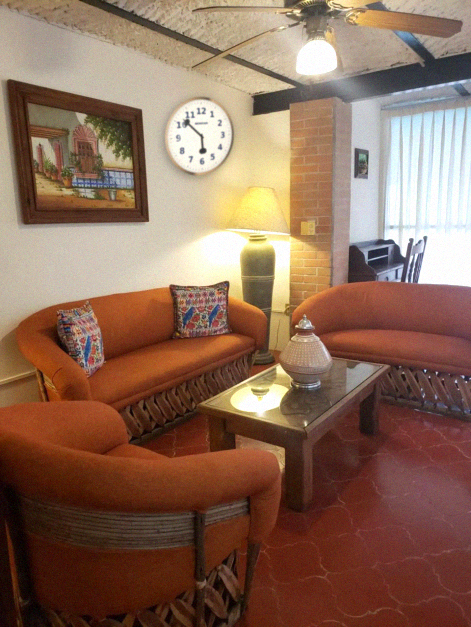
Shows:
5h52
